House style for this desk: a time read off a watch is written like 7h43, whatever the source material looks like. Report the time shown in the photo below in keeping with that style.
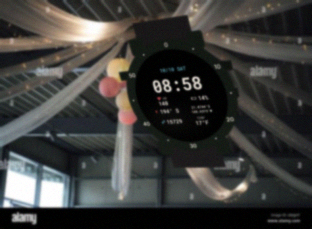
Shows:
8h58
